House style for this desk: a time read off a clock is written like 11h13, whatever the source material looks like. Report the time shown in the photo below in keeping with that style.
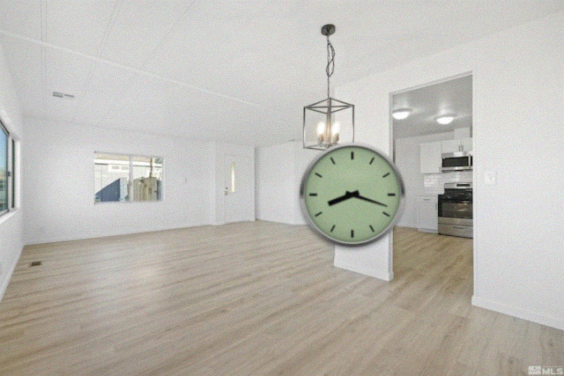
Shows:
8h18
